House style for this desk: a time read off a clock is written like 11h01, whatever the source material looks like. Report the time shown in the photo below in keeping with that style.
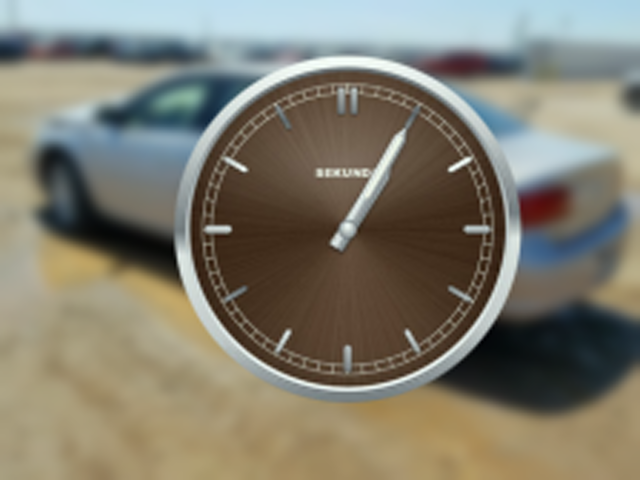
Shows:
1h05
